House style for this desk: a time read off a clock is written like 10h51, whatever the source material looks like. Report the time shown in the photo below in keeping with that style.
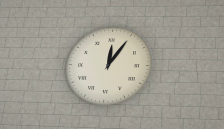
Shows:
12h05
